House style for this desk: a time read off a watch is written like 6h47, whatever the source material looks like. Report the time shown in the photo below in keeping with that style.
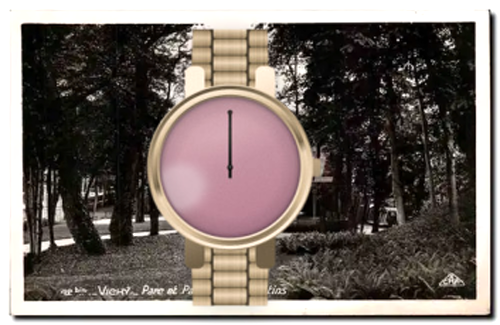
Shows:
12h00
